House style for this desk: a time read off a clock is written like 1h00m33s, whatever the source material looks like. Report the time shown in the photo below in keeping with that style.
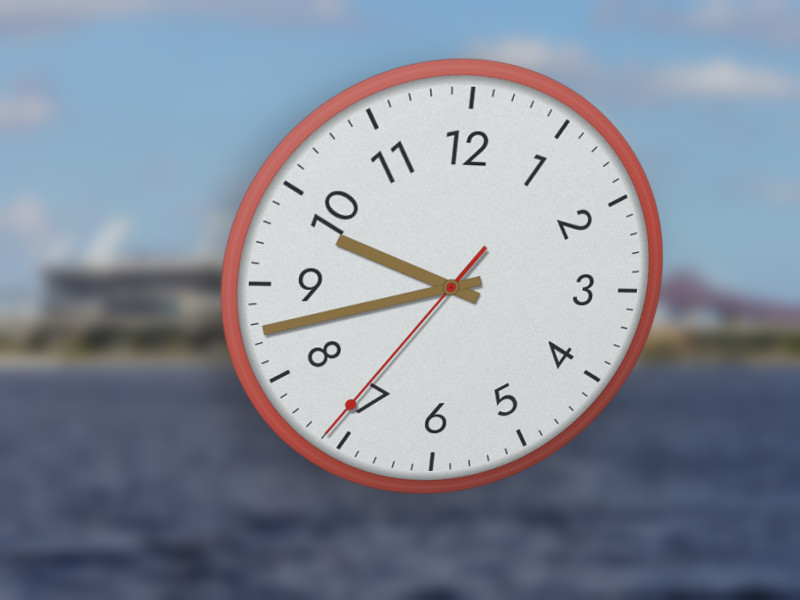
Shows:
9h42m36s
